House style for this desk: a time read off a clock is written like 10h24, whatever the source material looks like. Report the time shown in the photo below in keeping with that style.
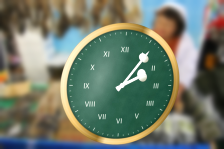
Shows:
2h06
